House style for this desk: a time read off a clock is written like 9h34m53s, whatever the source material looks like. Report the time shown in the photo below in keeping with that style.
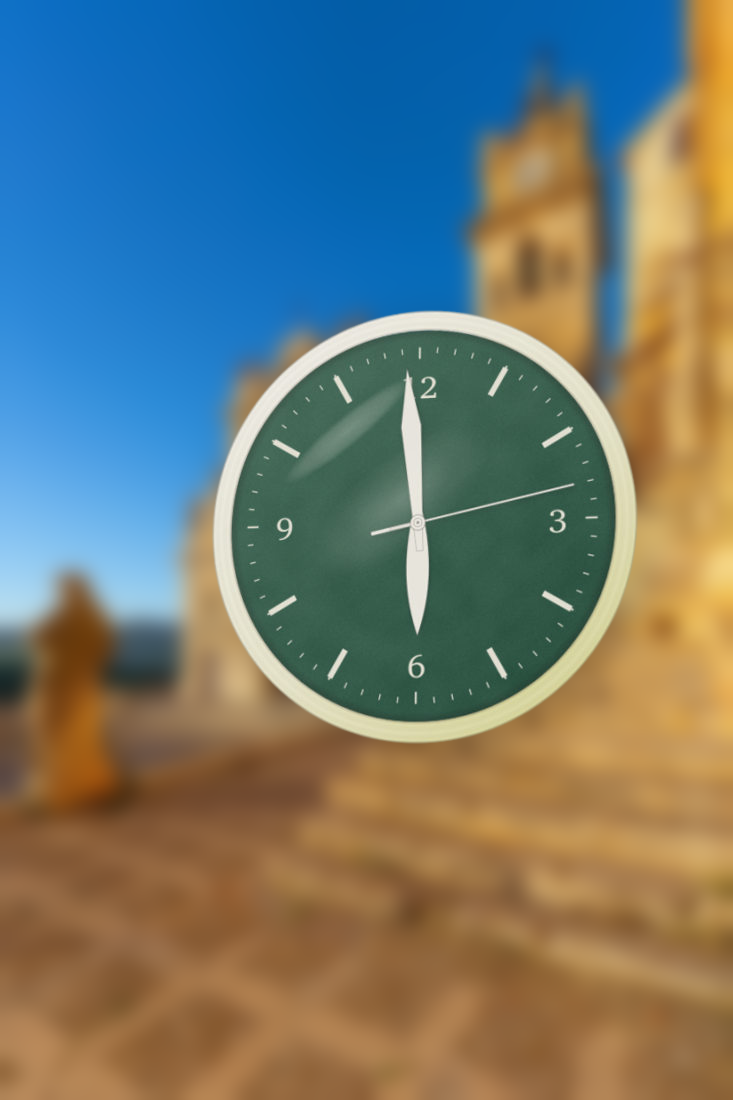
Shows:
5h59m13s
